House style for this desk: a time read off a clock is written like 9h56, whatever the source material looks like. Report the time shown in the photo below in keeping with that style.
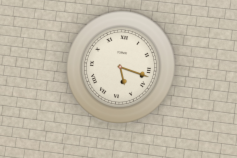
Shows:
5h17
